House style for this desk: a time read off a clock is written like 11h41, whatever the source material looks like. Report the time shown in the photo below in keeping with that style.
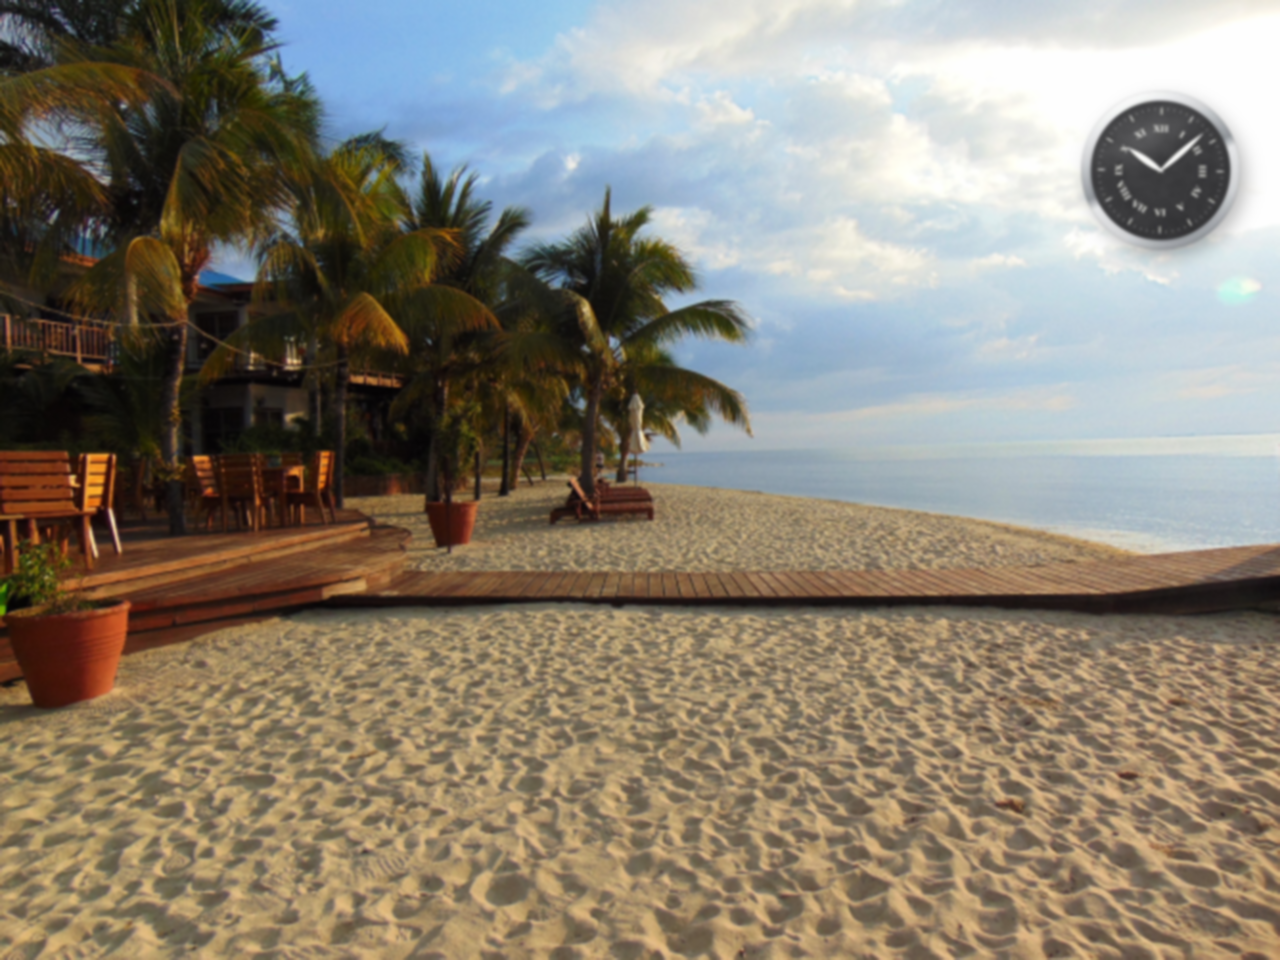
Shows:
10h08
